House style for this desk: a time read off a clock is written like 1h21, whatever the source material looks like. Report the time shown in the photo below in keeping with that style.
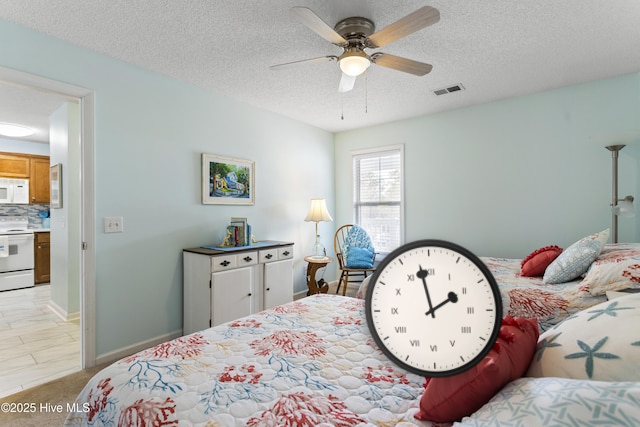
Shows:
1h58
